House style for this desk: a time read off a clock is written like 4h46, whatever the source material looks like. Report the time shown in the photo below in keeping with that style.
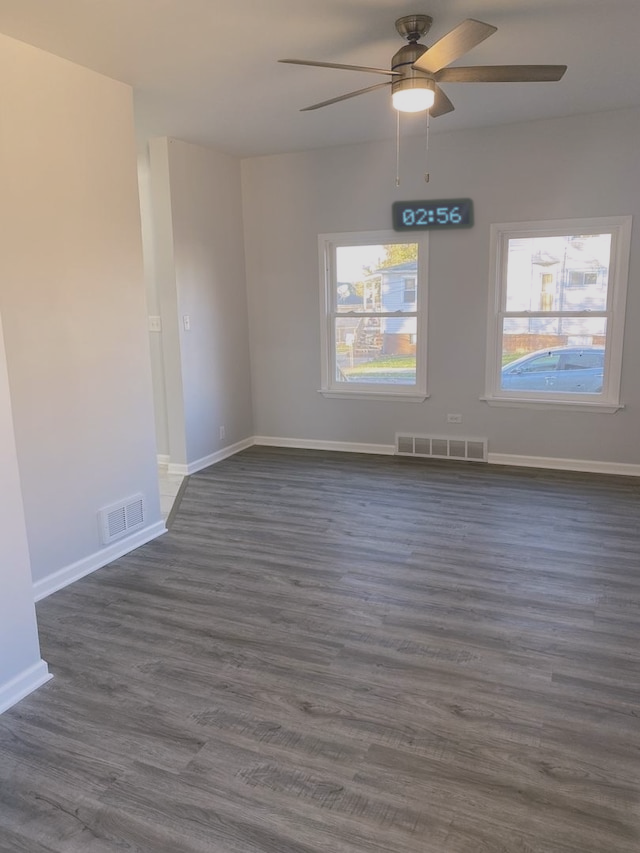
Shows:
2h56
